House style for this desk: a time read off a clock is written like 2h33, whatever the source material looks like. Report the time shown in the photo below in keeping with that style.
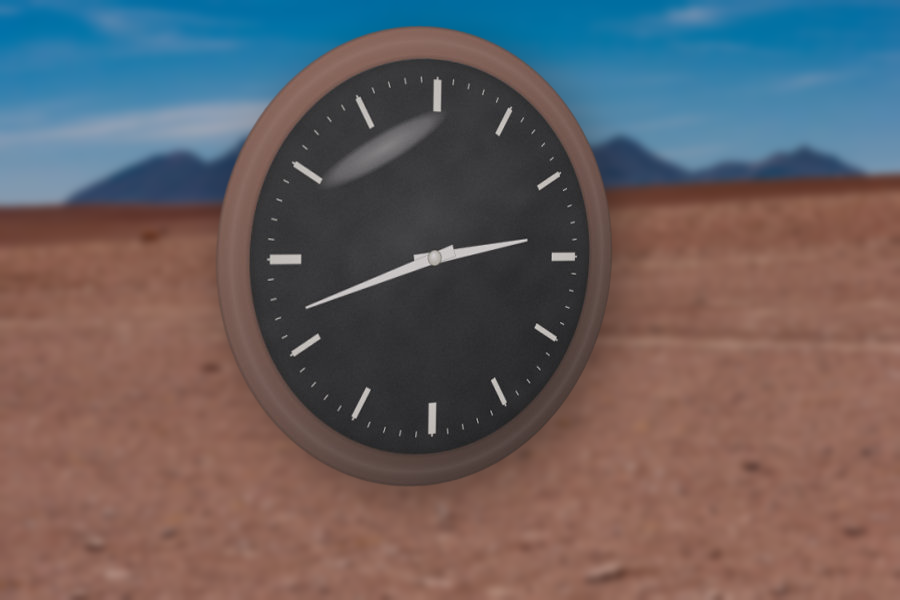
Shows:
2h42
